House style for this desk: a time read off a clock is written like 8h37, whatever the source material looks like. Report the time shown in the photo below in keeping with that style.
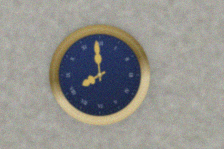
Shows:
7h59
